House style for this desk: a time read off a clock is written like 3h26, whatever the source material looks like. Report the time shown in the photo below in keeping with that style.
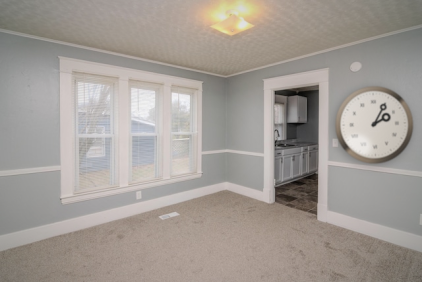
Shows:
2h05
